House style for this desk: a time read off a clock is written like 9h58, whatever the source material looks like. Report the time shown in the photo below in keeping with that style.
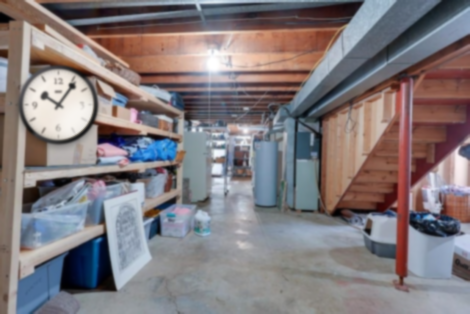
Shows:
10h06
